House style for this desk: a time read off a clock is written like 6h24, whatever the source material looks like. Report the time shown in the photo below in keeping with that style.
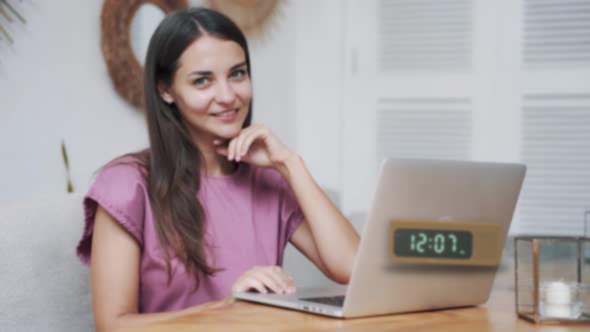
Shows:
12h07
